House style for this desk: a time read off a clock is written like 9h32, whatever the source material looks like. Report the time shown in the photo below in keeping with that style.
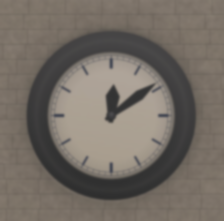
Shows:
12h09
